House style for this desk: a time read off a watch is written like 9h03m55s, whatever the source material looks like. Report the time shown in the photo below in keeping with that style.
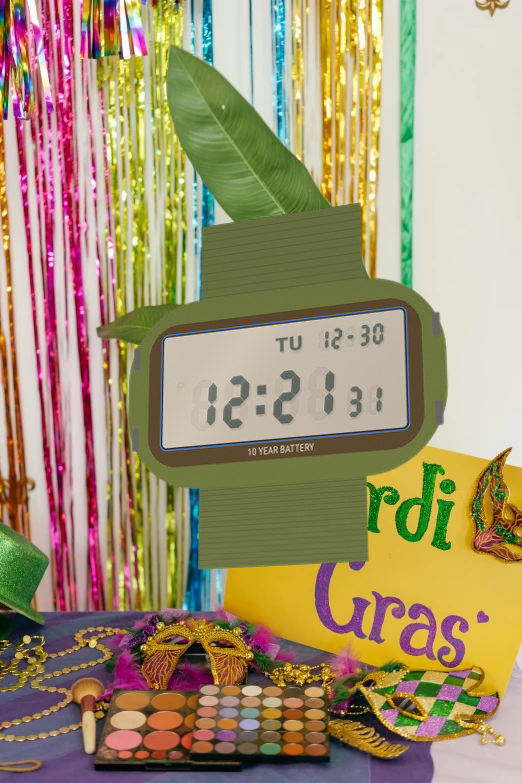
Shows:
12h21m31s
